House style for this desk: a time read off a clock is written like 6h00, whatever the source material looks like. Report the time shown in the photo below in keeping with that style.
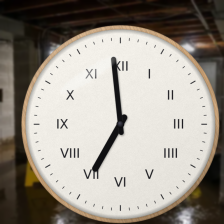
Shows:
6h59
